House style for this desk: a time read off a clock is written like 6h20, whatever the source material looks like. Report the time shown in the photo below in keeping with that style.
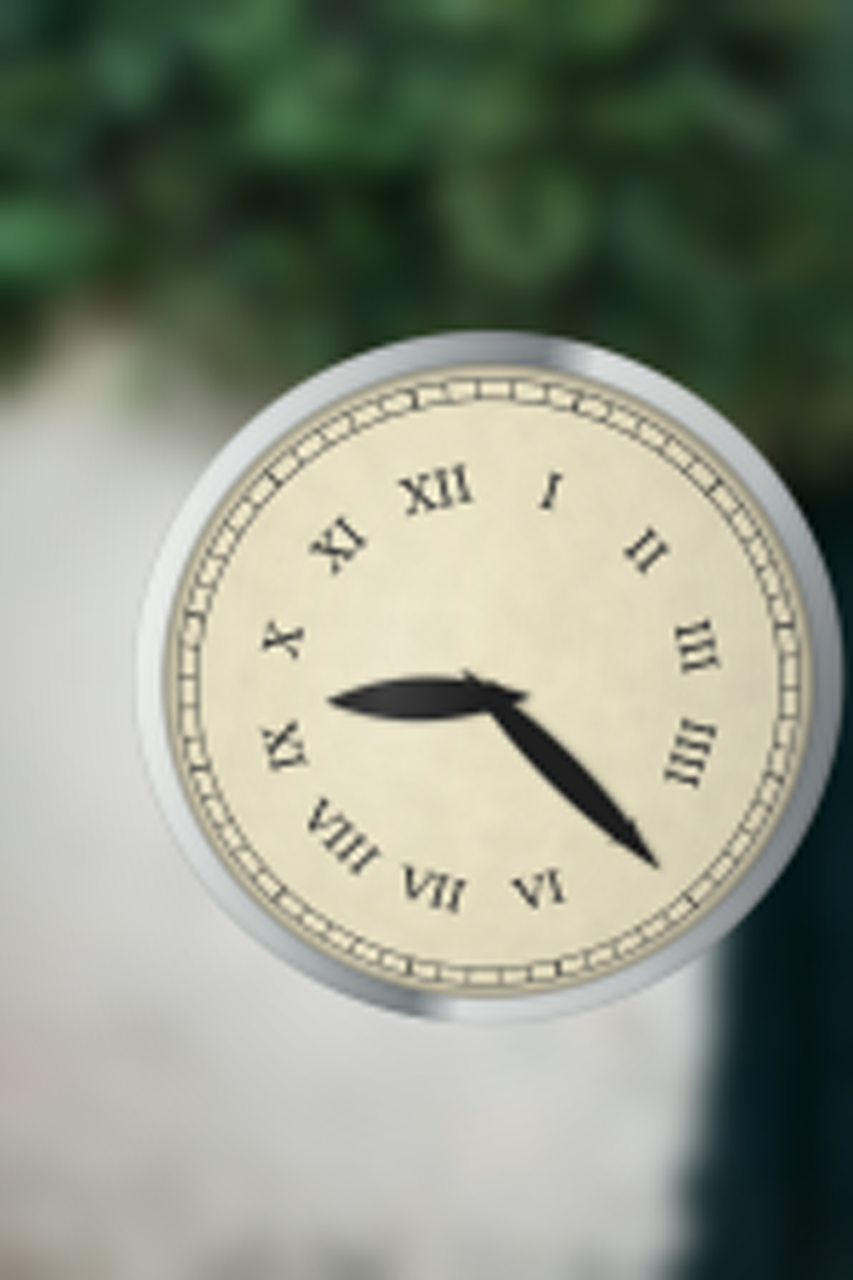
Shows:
9h25
